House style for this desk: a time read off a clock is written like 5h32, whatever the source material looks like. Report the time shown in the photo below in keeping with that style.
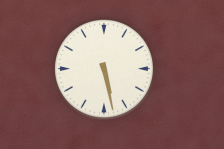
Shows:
5h28
